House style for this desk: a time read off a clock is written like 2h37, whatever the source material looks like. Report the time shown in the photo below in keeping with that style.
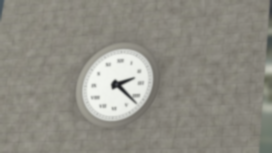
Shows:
2h22
